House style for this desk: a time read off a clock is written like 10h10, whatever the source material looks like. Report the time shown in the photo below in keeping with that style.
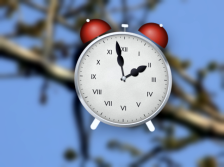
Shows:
1h58
